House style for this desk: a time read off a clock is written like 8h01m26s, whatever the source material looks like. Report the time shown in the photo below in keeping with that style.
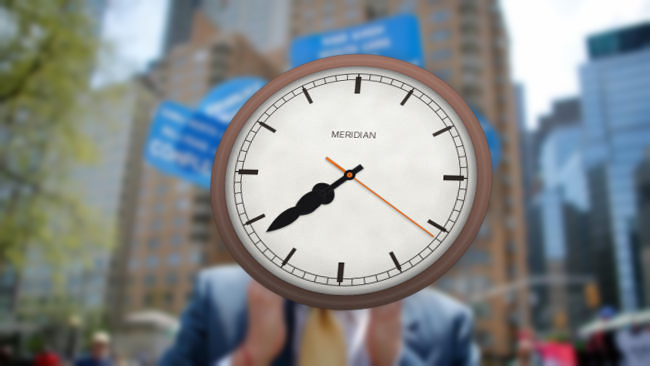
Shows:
7h38m21s
